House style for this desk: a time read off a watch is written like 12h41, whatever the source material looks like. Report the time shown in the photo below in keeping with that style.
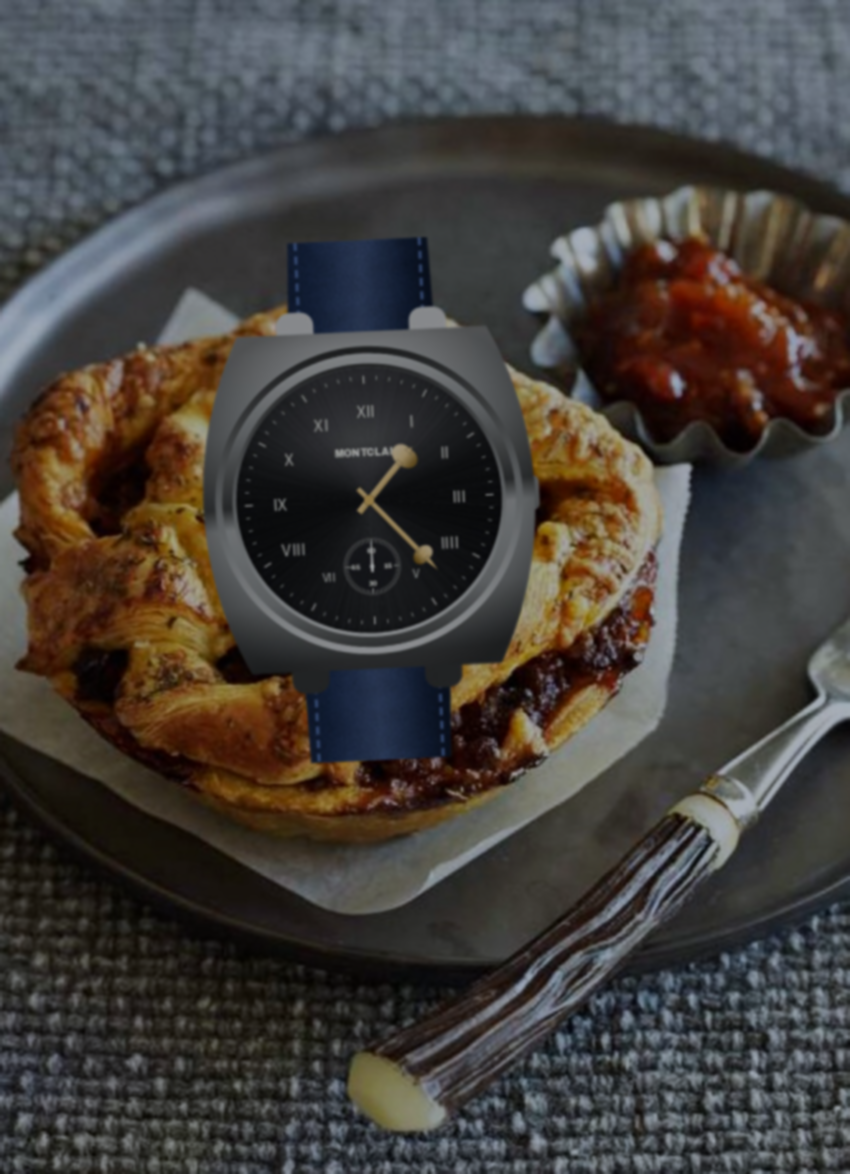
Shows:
1h23
